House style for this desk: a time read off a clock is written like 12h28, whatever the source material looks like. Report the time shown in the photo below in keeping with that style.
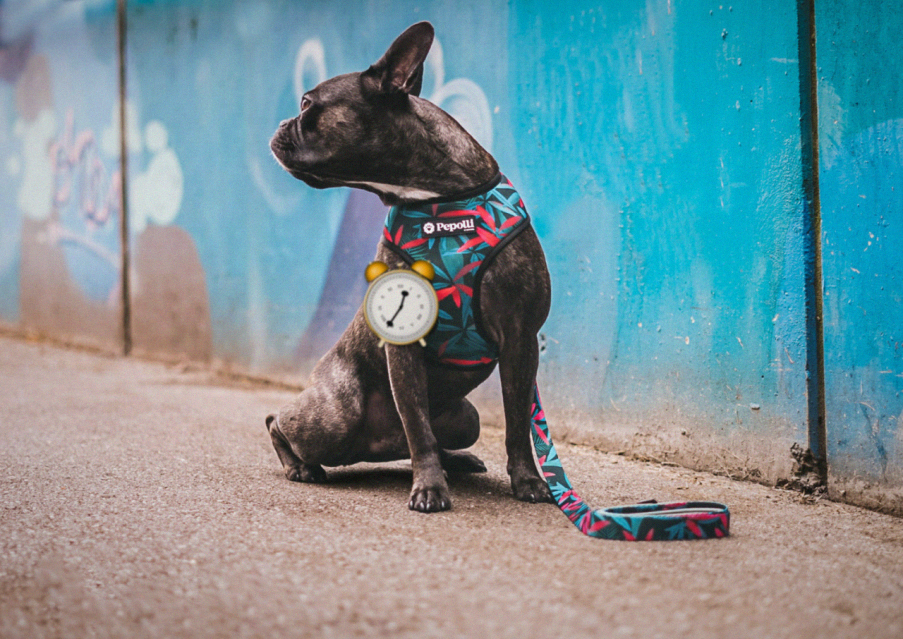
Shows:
12h36
